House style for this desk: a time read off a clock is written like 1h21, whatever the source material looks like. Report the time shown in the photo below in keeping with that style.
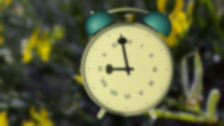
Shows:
8h58
